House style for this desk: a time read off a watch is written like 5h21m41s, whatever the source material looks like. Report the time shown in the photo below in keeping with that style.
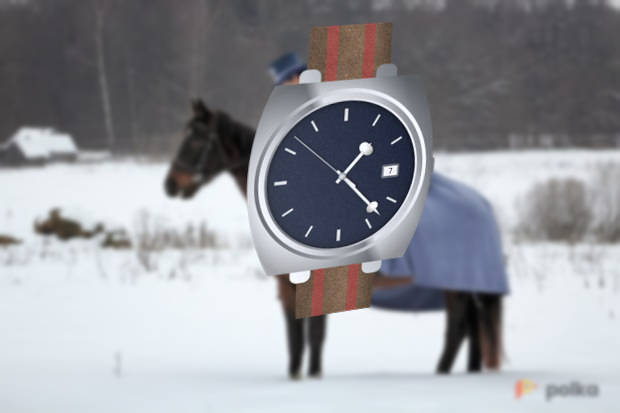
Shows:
1h22m52s
